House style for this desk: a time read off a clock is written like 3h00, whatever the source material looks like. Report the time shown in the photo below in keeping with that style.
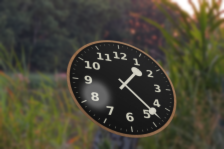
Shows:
1h23
